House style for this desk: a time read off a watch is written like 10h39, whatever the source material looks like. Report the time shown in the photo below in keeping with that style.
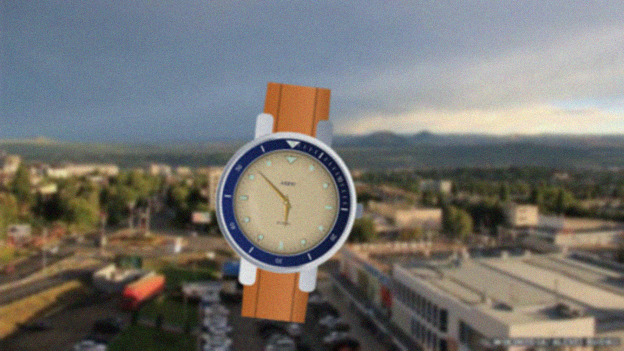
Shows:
5h52
